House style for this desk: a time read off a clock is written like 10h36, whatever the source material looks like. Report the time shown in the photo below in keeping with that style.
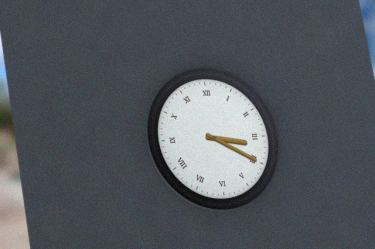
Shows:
3h20
